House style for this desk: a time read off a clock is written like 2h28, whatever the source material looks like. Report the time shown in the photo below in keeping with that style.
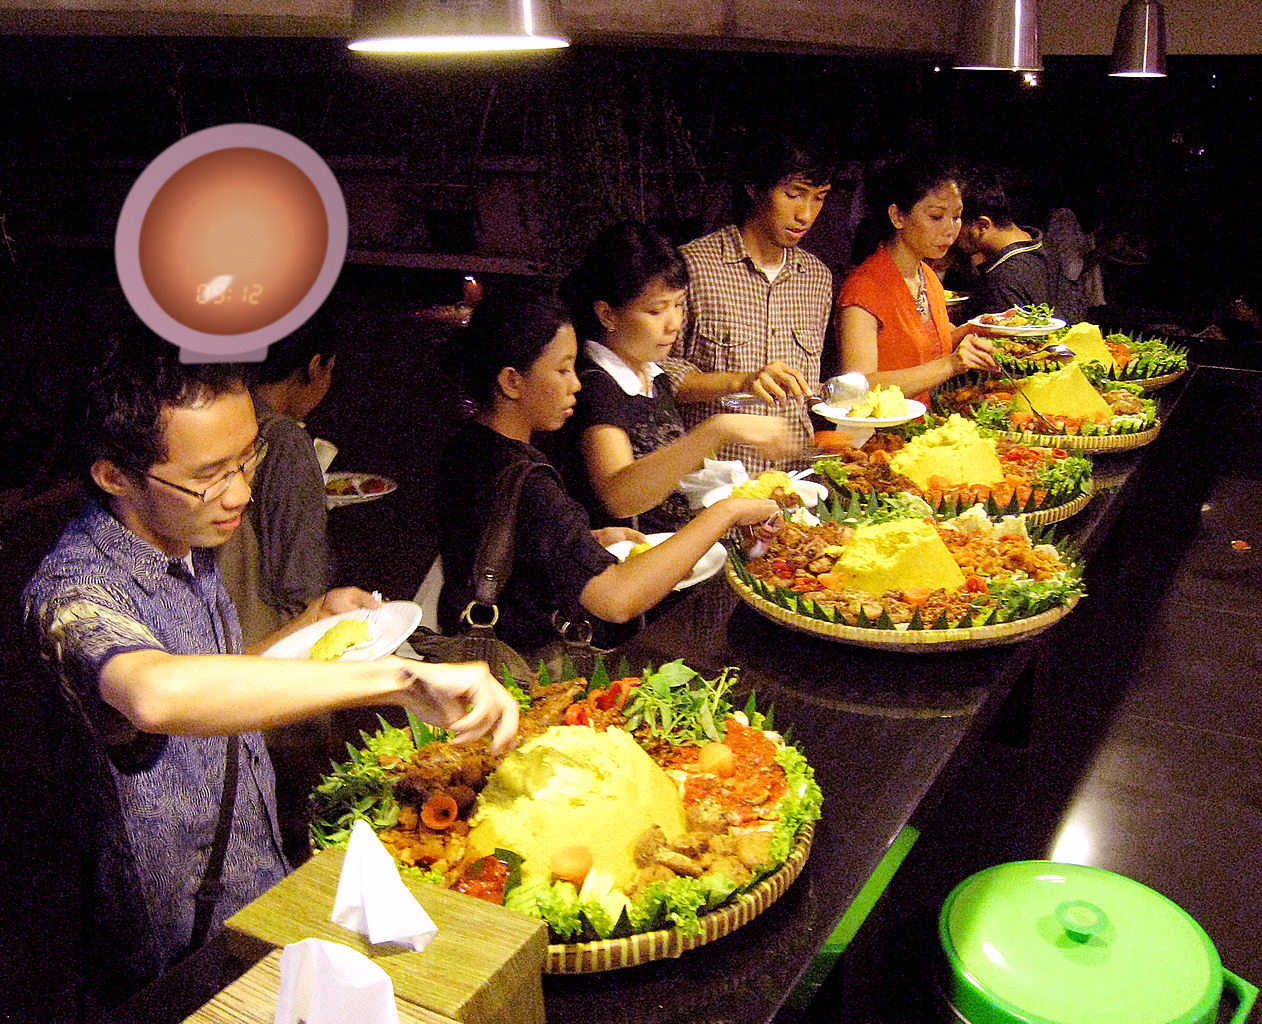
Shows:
9h12
